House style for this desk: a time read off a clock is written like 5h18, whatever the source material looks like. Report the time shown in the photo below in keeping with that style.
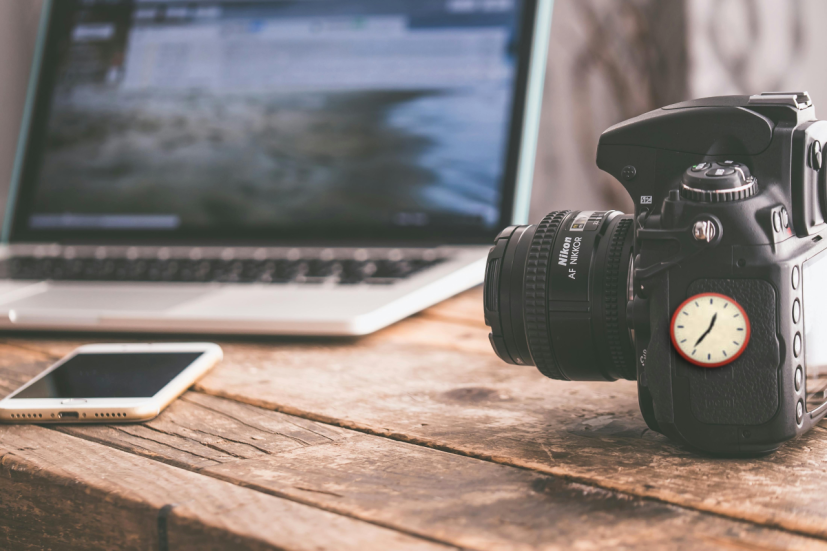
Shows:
12h36
